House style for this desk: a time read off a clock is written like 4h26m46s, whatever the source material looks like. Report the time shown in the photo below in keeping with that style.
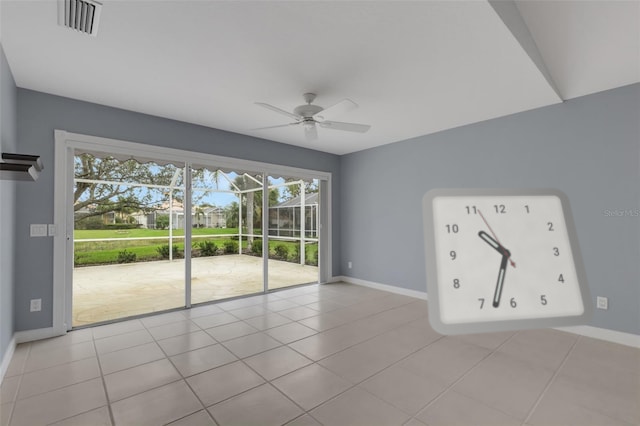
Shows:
10h32m56s
